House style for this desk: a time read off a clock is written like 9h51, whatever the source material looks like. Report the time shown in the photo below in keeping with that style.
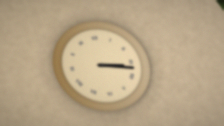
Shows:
3h17
